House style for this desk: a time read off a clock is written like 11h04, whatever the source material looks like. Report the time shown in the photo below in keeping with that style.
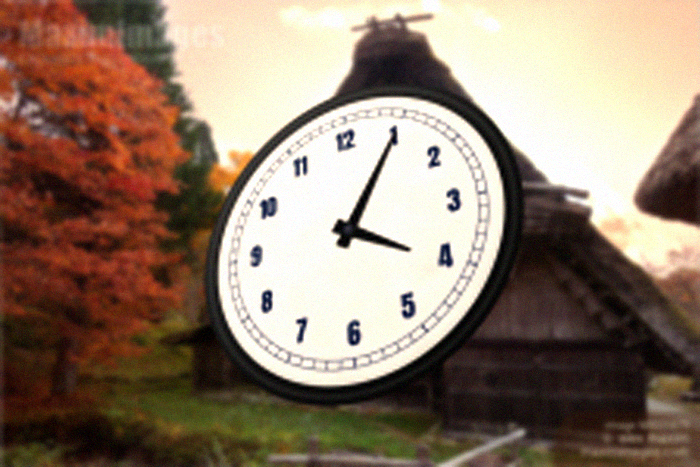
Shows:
4h05
